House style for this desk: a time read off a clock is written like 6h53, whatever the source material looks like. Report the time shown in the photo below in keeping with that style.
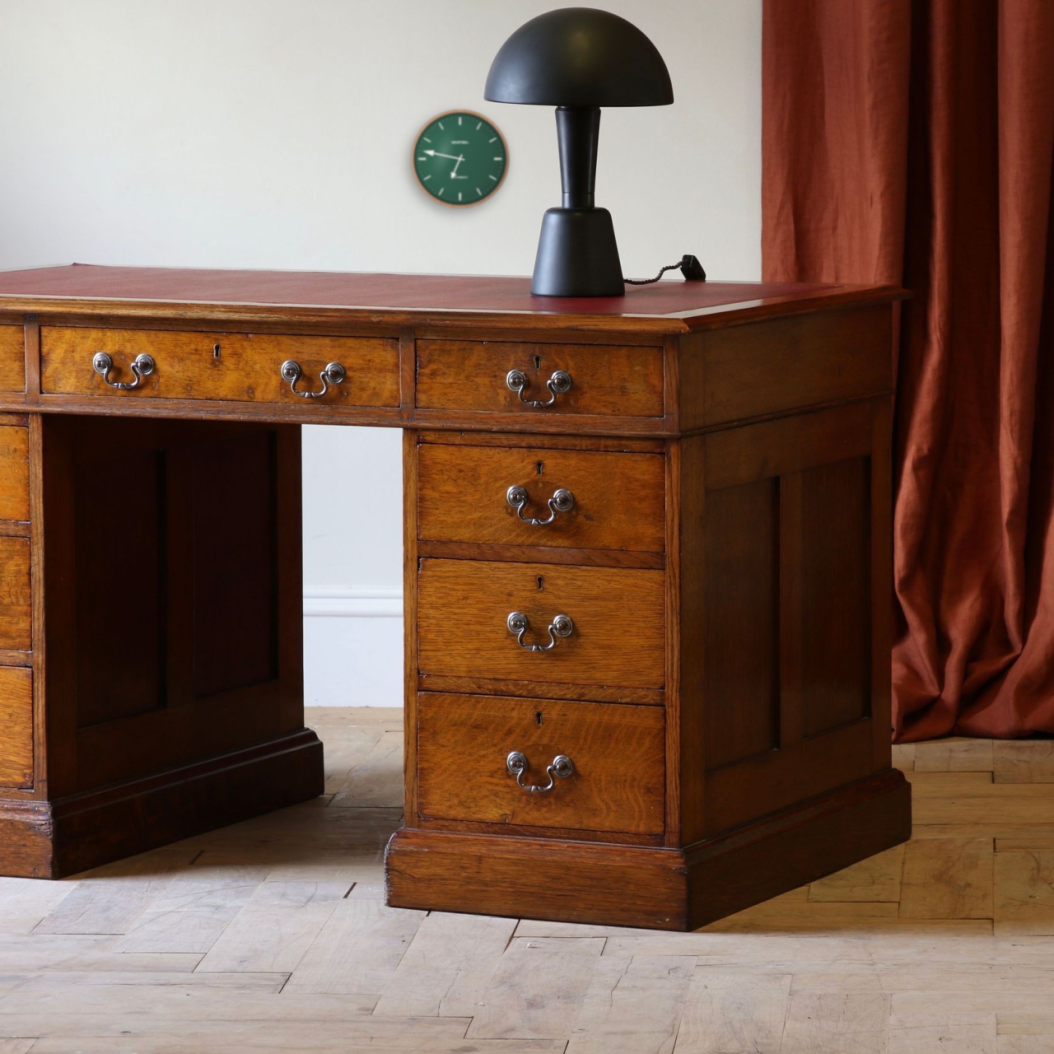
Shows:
6h47
